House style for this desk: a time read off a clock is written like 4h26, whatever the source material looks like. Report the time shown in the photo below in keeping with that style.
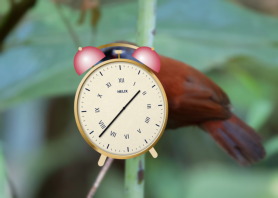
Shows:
1h38
